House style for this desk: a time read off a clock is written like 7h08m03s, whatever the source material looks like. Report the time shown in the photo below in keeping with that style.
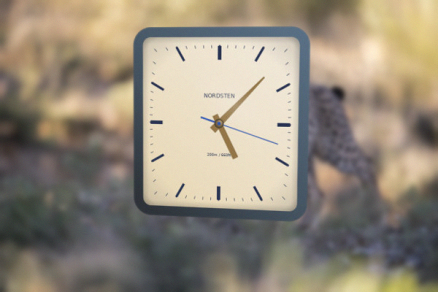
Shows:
5h07m18s
